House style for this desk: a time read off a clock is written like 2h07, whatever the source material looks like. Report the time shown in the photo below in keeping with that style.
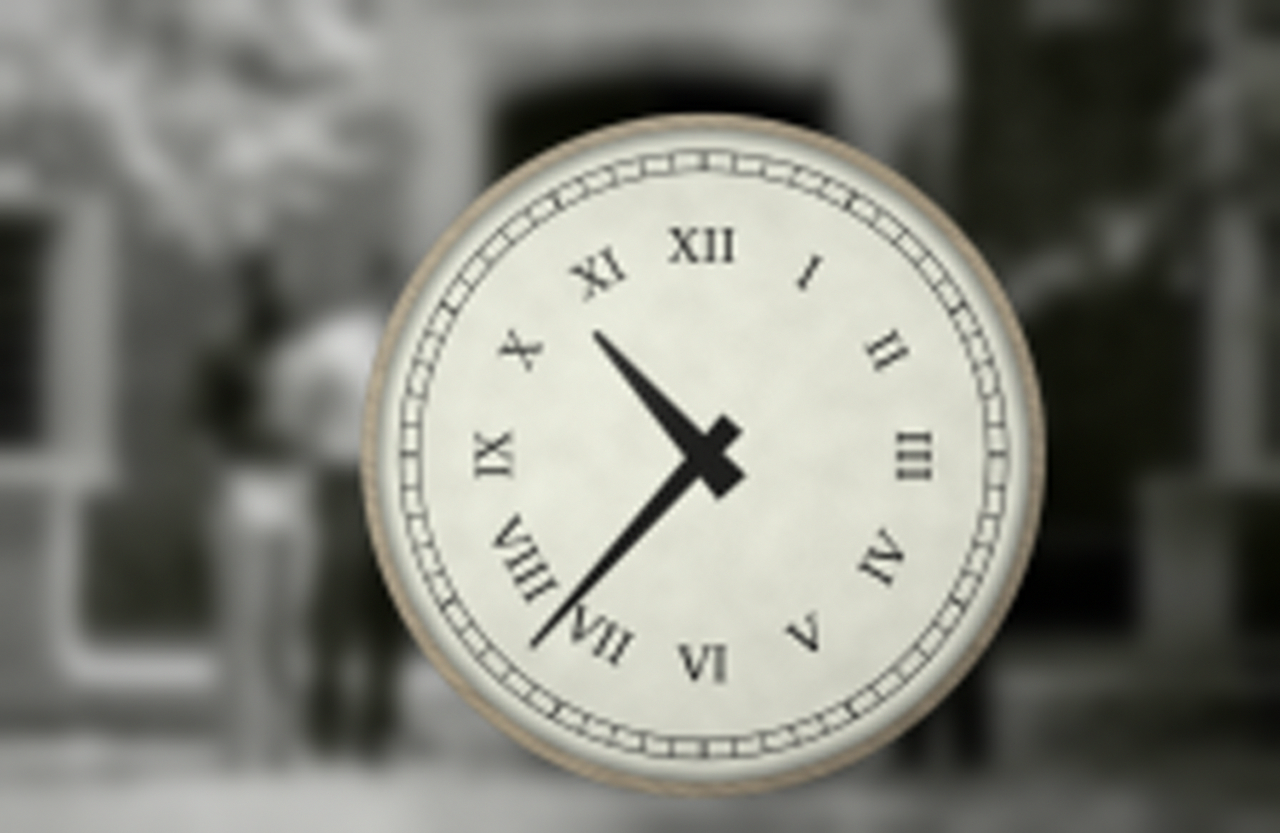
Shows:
10h37
